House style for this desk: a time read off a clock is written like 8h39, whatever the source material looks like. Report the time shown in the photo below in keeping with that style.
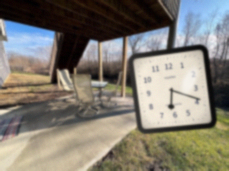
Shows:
6h19
